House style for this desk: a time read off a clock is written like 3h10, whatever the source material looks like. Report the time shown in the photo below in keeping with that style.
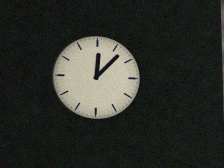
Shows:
12h07
